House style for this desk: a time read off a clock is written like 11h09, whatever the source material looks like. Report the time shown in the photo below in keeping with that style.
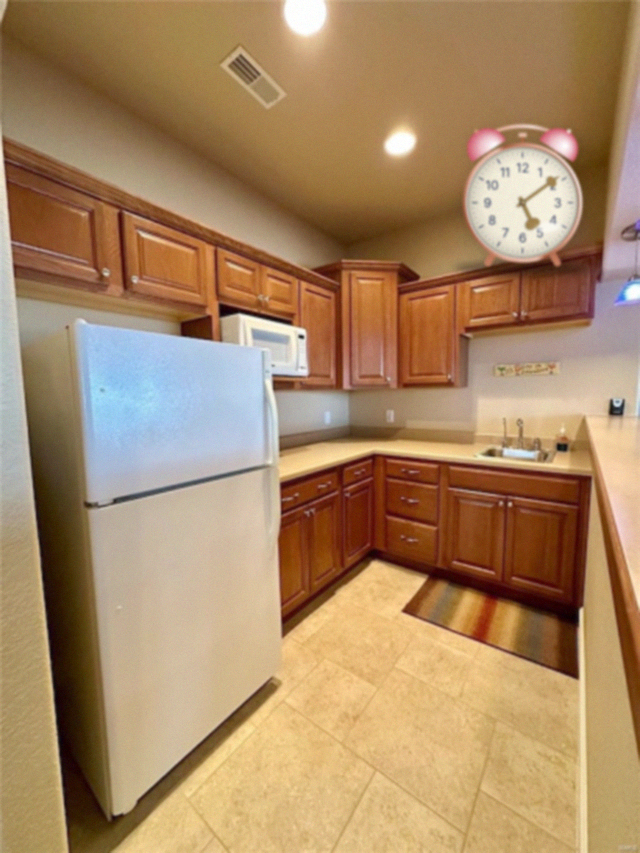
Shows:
5h09
